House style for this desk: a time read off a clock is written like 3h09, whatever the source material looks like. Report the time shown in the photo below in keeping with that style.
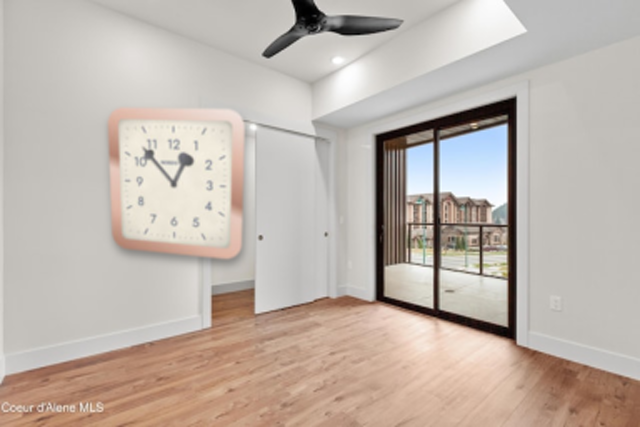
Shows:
12h53
